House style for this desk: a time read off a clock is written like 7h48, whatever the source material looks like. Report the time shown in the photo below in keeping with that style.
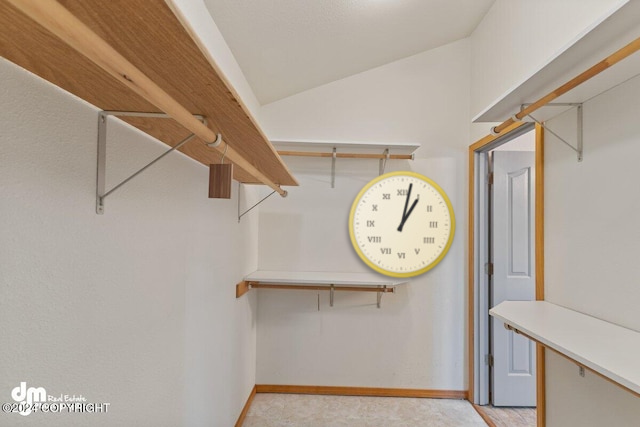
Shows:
1h02
